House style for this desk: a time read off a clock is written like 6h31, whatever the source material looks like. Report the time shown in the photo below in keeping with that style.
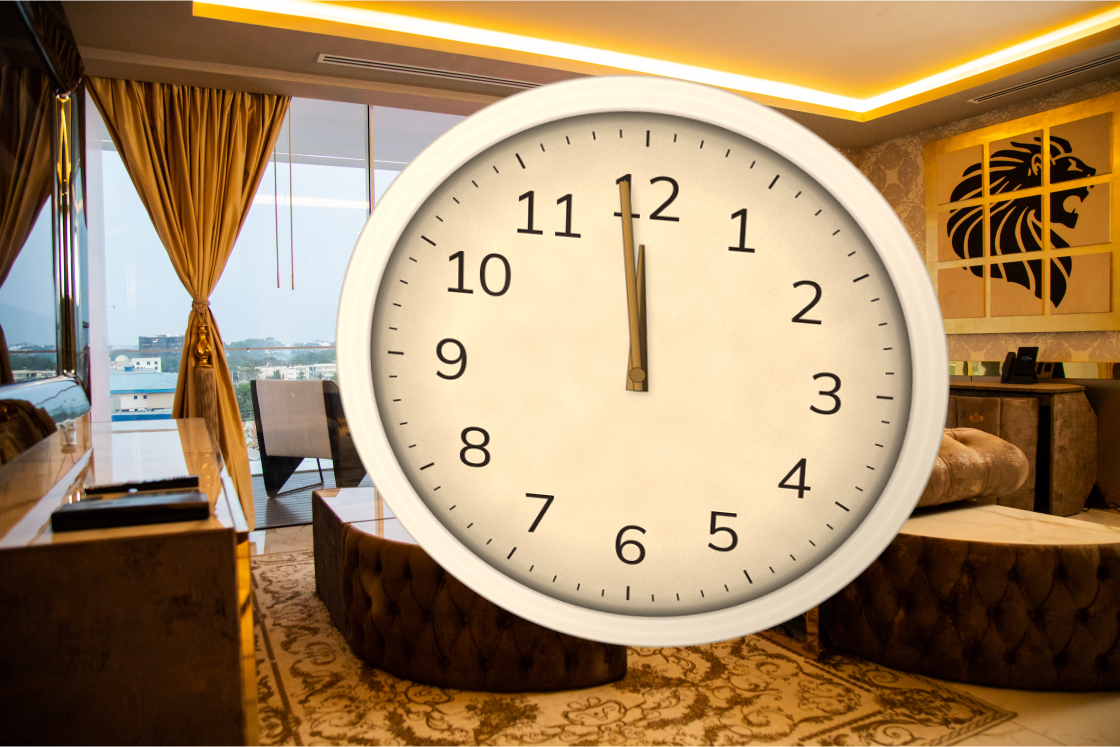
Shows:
11h59
